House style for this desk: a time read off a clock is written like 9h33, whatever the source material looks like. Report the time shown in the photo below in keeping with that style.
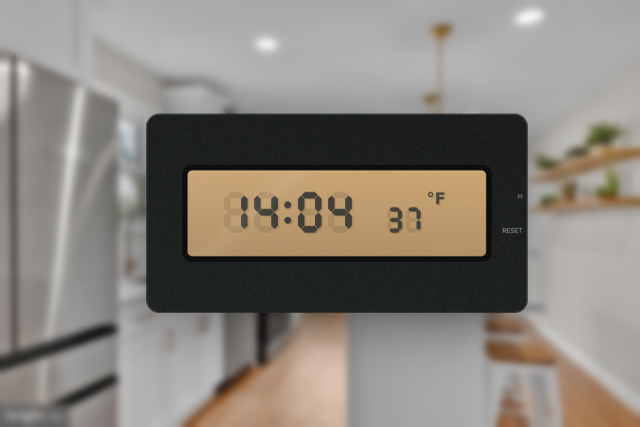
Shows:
14h04
